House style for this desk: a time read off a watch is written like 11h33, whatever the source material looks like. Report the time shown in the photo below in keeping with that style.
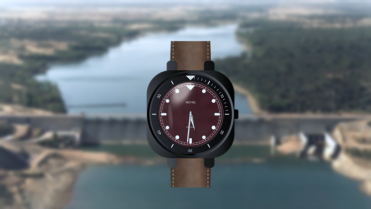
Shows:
5h31
